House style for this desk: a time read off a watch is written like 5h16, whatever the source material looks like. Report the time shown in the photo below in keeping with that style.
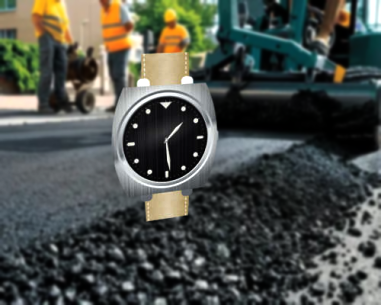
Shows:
1h29
